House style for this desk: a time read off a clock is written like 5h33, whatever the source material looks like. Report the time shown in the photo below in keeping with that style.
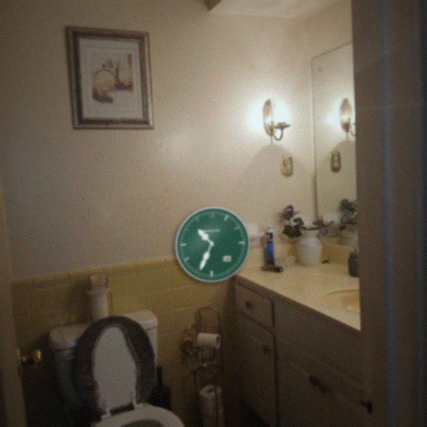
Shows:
10h34
